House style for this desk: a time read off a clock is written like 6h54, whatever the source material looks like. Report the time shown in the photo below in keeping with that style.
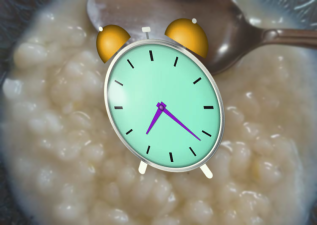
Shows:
7h22
